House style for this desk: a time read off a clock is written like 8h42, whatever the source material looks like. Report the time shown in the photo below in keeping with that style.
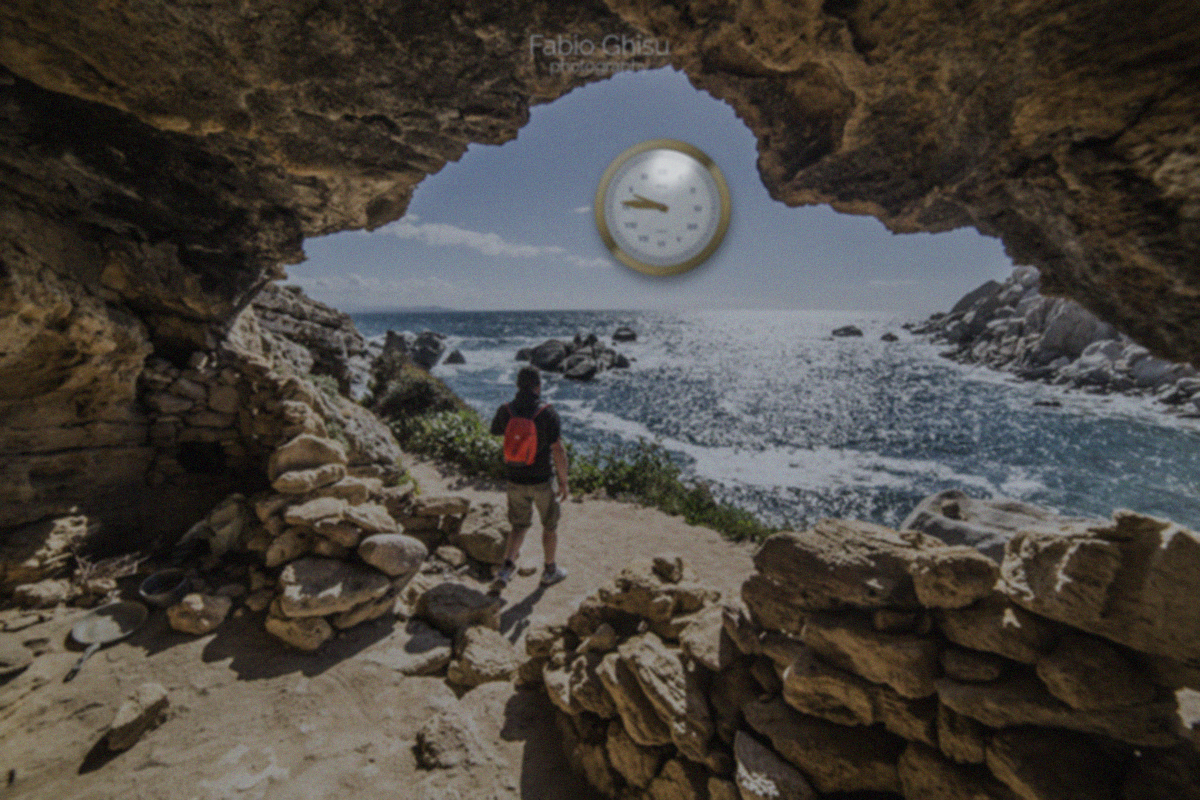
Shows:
9h46
